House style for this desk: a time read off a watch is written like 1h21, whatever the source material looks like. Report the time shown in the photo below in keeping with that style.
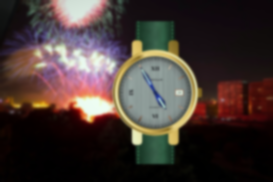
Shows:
4h55
